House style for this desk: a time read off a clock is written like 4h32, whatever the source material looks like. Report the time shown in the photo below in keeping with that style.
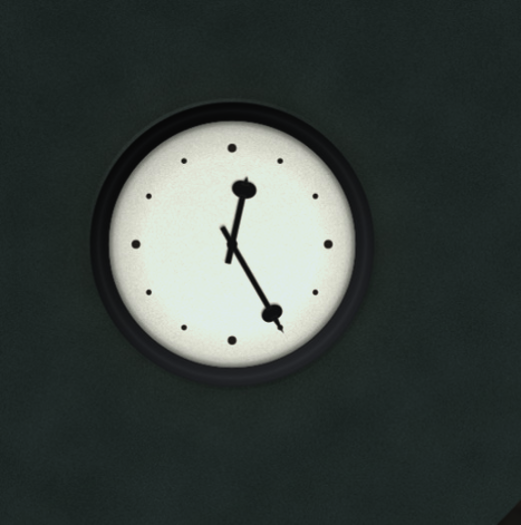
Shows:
12h25
